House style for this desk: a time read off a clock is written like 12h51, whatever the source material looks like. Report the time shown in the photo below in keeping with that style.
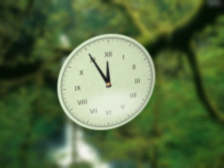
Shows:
11h55
